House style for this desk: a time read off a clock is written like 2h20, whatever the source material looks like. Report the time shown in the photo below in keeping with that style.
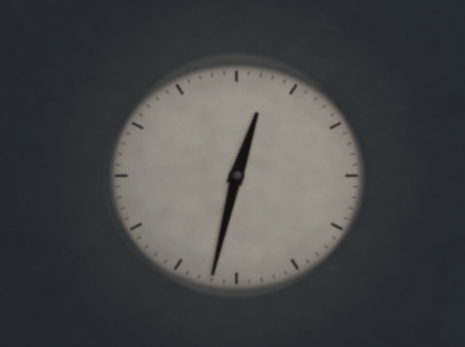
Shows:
12h32
